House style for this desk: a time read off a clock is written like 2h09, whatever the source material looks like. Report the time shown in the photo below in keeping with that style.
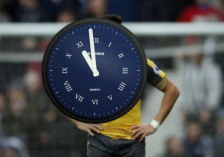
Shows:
10h59
